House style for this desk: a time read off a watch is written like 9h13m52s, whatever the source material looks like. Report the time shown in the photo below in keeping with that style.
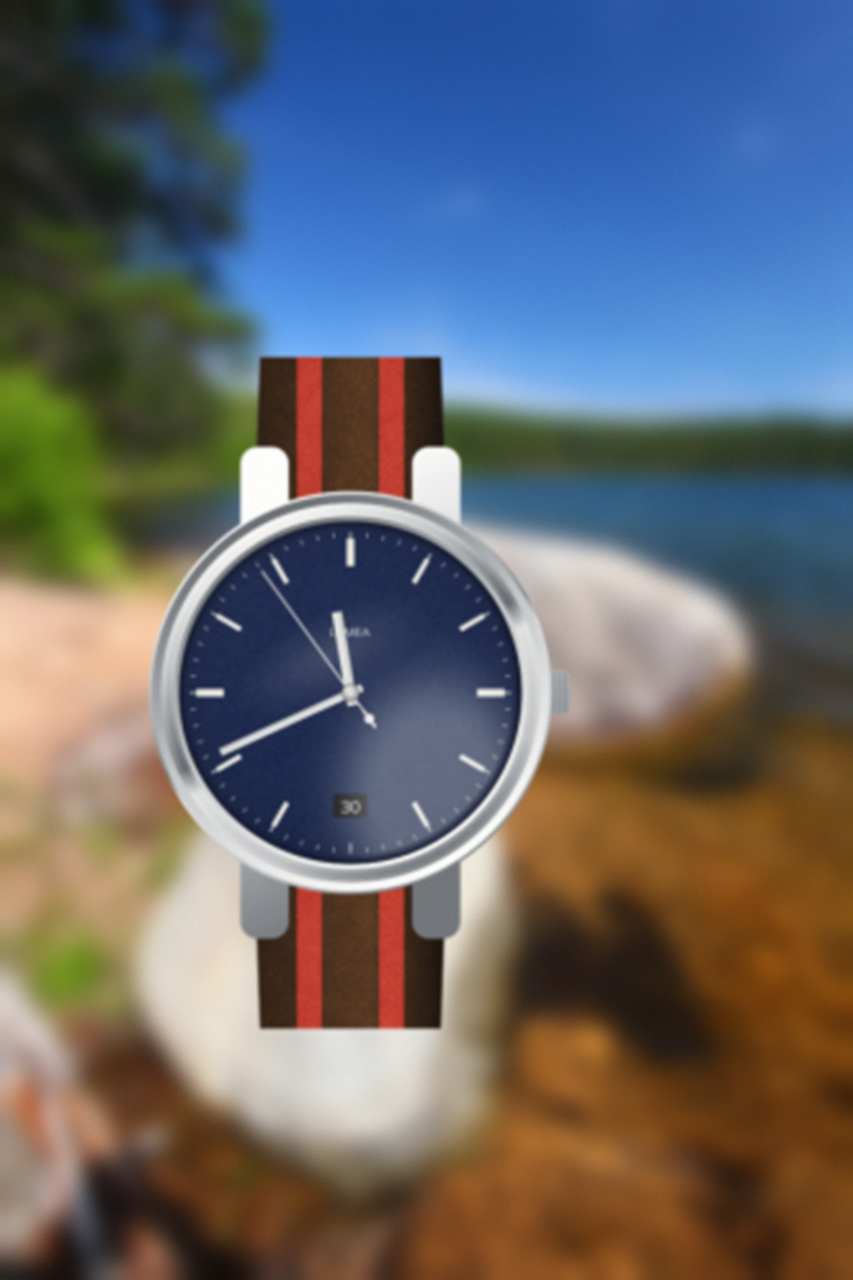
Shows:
11h40m54s
